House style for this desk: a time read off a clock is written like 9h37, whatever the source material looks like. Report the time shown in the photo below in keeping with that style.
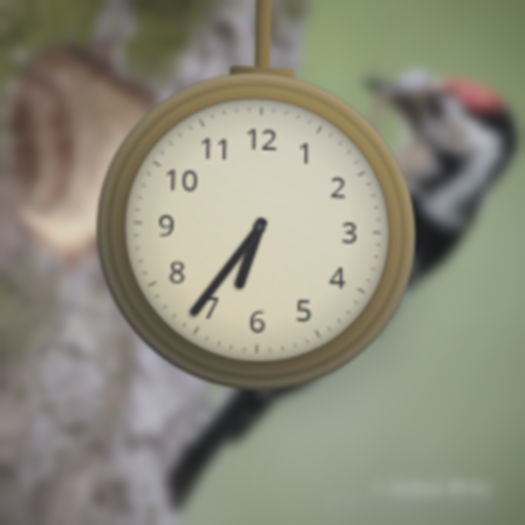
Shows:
6h36
